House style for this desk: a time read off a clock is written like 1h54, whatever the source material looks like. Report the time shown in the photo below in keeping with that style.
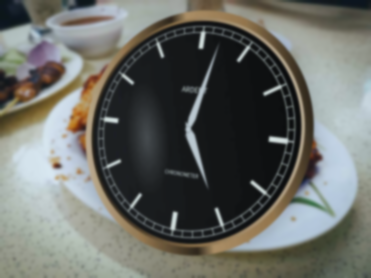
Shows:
5h02
